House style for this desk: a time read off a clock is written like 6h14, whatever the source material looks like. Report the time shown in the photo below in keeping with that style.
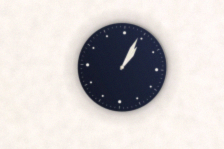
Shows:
1h04
